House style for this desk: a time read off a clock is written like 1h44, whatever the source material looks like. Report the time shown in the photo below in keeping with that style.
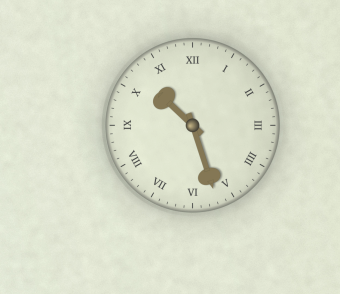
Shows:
10h27
